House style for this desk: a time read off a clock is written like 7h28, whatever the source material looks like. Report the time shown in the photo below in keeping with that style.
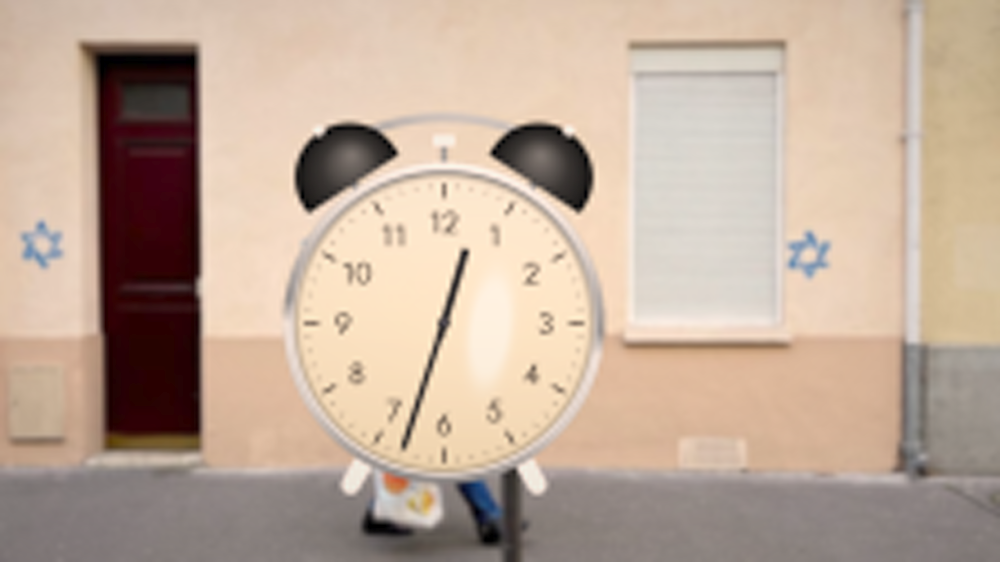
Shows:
12h33
